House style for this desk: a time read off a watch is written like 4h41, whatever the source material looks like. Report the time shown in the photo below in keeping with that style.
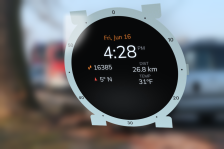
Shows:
4h28
